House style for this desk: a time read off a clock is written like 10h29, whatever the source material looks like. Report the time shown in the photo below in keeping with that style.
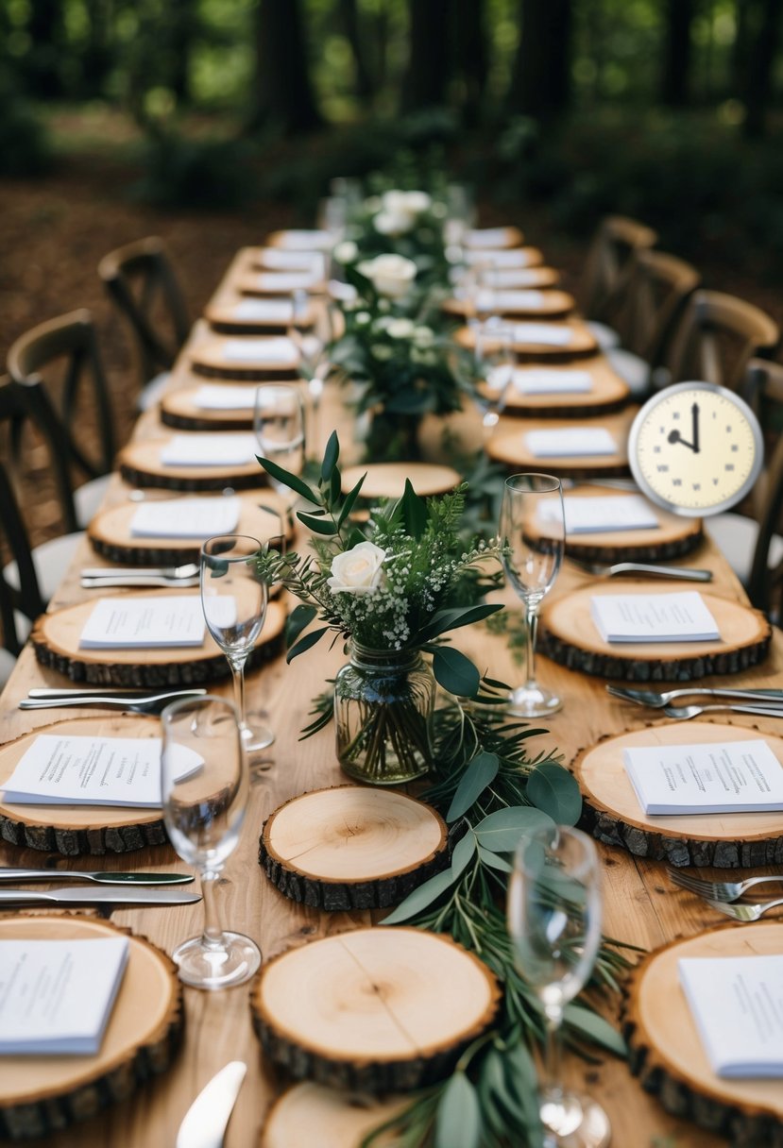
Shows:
10h00
